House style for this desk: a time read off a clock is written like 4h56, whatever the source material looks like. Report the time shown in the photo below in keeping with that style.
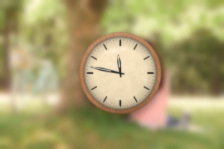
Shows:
11h47
